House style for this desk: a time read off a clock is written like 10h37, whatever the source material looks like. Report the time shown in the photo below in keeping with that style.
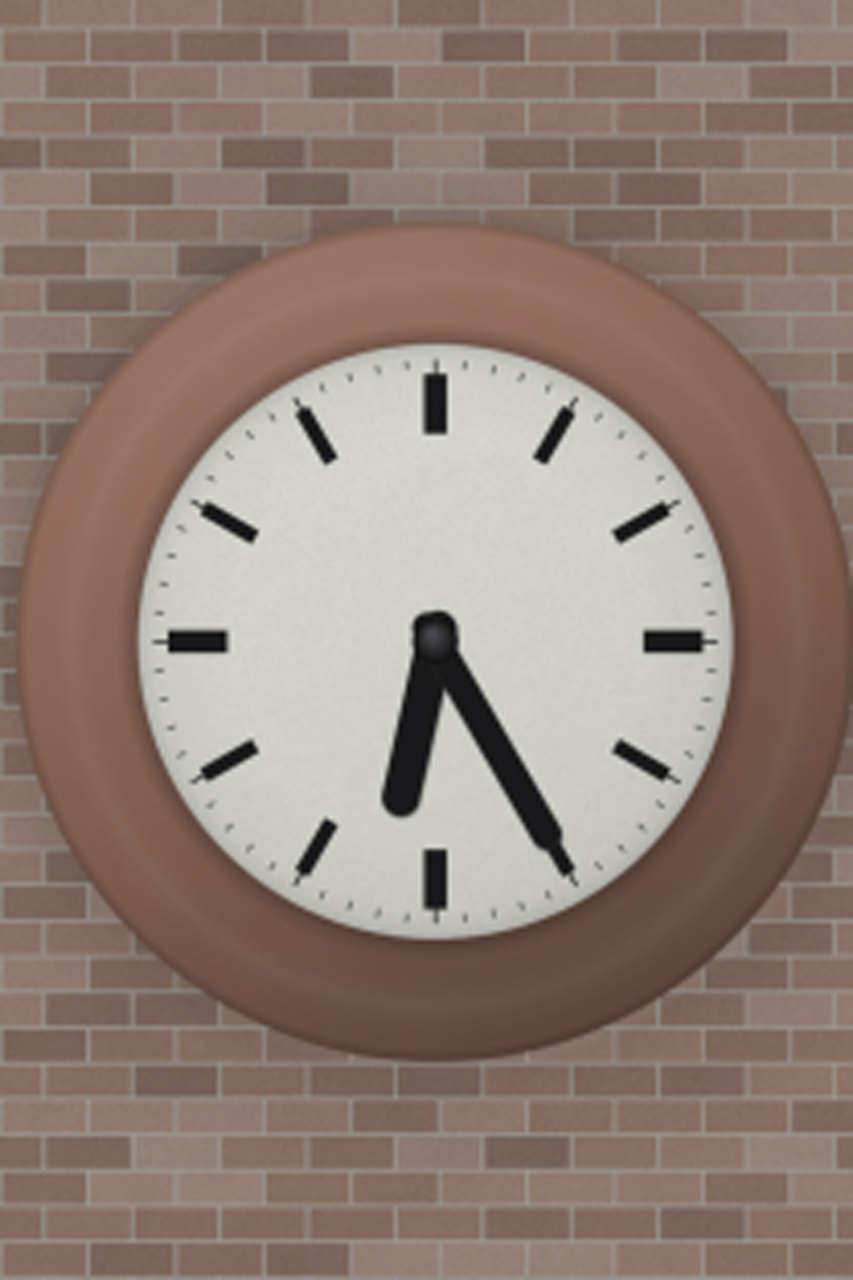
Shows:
6h25
